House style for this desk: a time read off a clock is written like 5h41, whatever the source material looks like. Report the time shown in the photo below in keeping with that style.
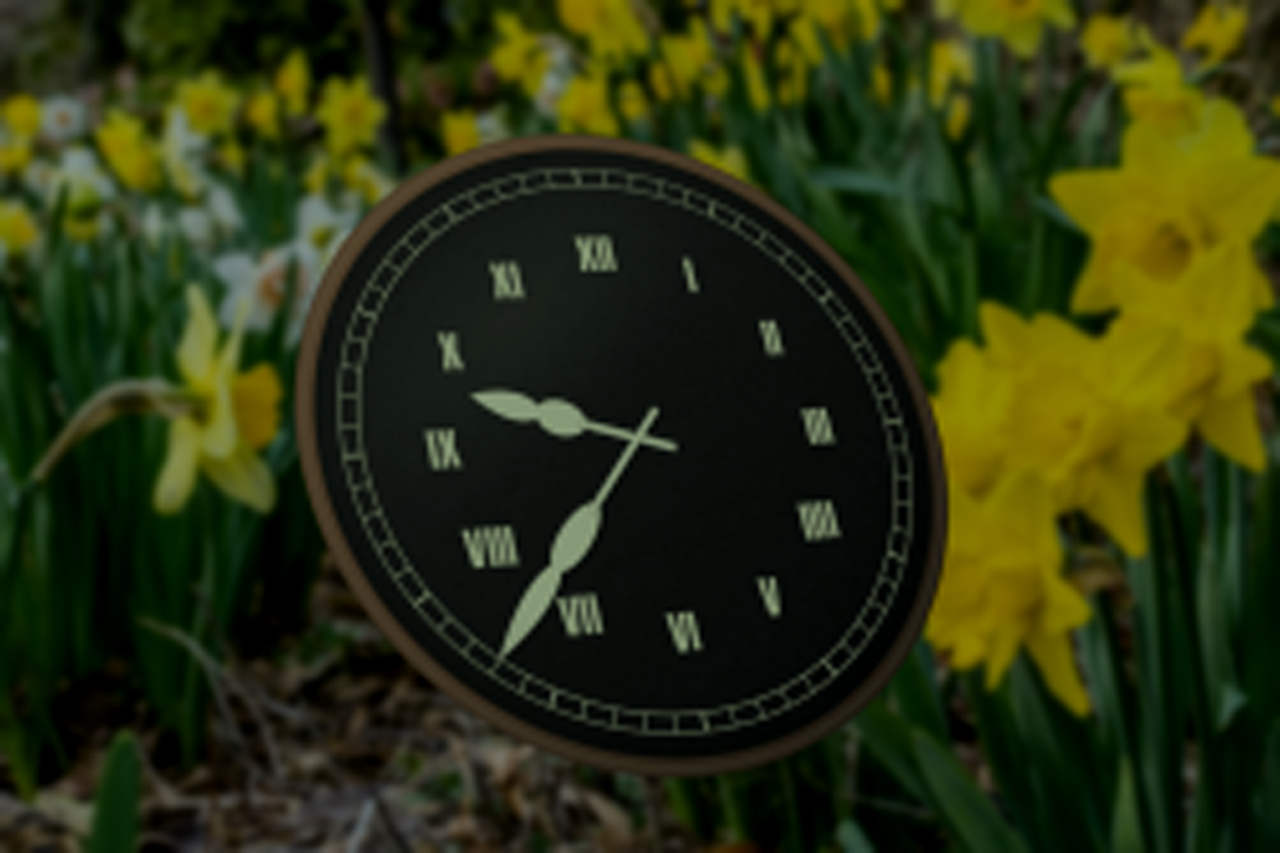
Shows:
9h37
